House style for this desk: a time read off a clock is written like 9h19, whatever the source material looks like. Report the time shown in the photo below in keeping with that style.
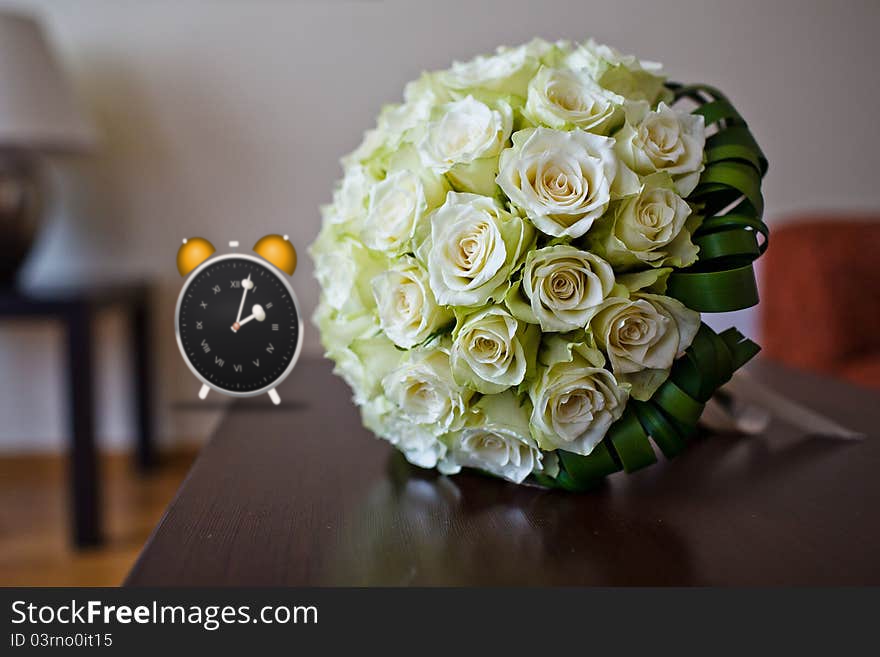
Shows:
2h03
